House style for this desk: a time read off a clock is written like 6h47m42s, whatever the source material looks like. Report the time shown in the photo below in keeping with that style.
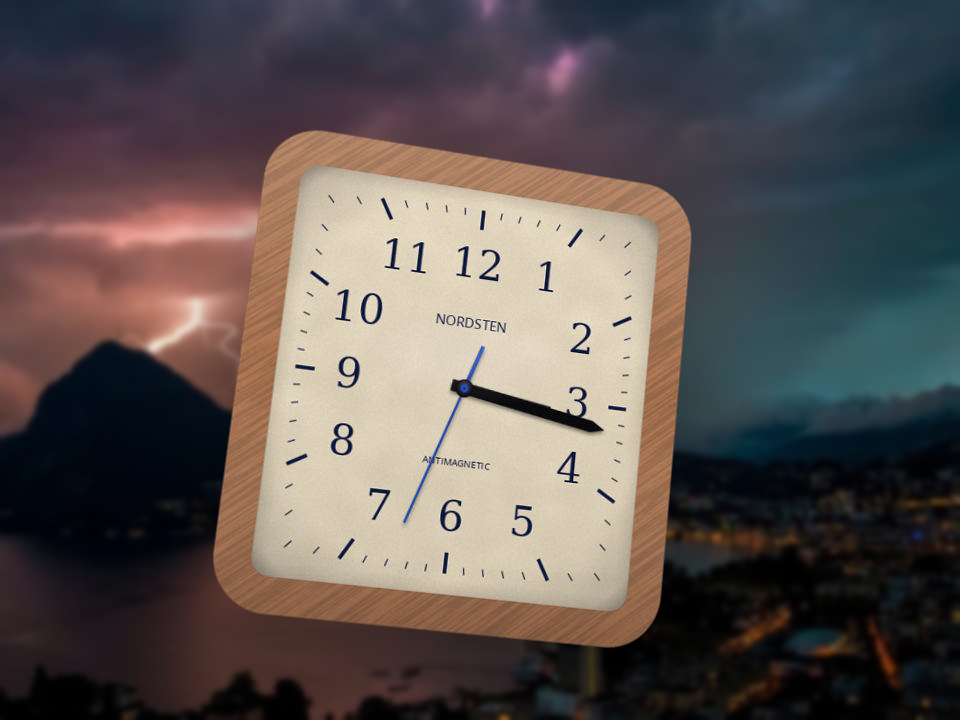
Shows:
3h16m33s
